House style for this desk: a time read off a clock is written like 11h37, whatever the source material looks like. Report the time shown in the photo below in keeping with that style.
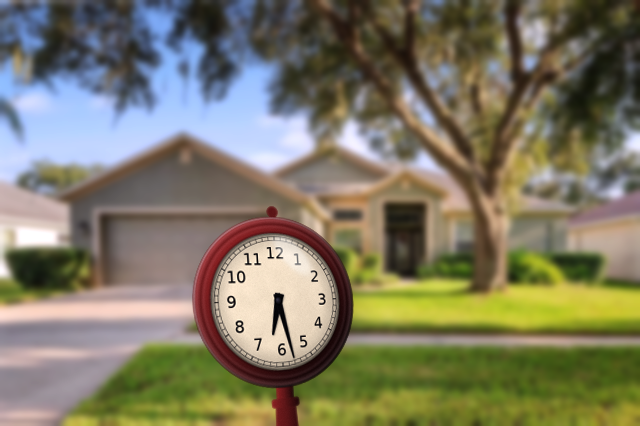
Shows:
6h28
